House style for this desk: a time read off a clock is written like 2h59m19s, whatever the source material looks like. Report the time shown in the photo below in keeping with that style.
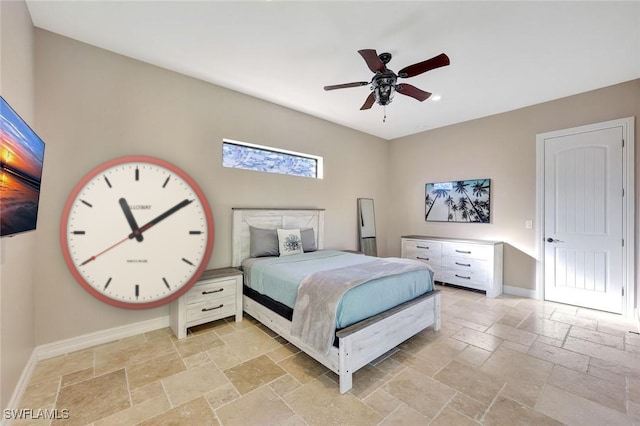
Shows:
11h09m40s
